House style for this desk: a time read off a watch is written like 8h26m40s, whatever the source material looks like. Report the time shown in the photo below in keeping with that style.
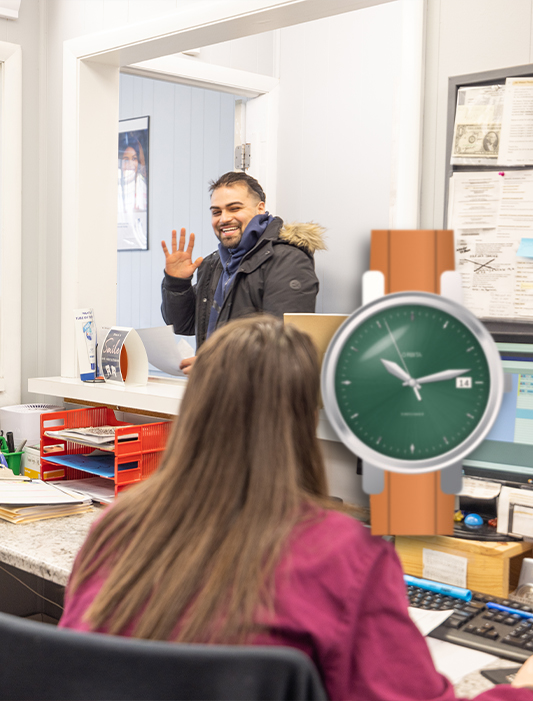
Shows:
10h12m56s
